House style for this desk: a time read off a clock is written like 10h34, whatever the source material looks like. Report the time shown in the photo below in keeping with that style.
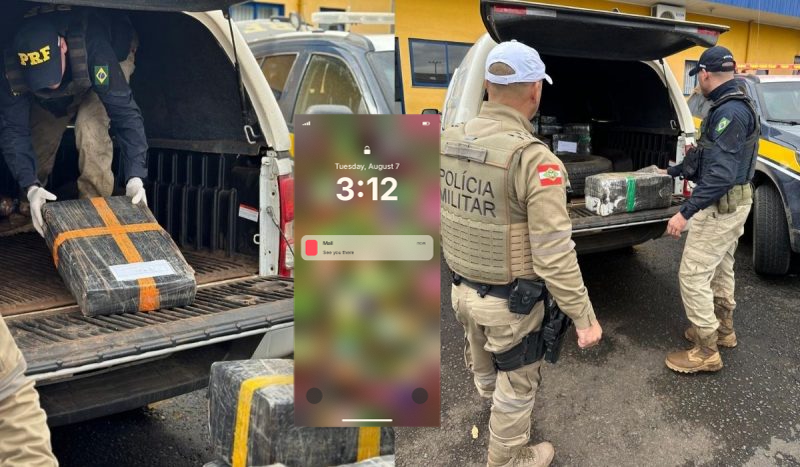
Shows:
3h12
